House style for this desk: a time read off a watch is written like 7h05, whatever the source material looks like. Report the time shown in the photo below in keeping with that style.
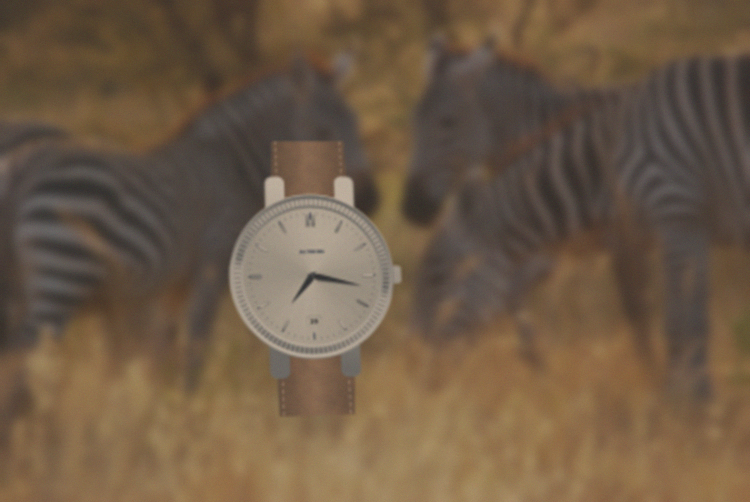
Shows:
7h17
